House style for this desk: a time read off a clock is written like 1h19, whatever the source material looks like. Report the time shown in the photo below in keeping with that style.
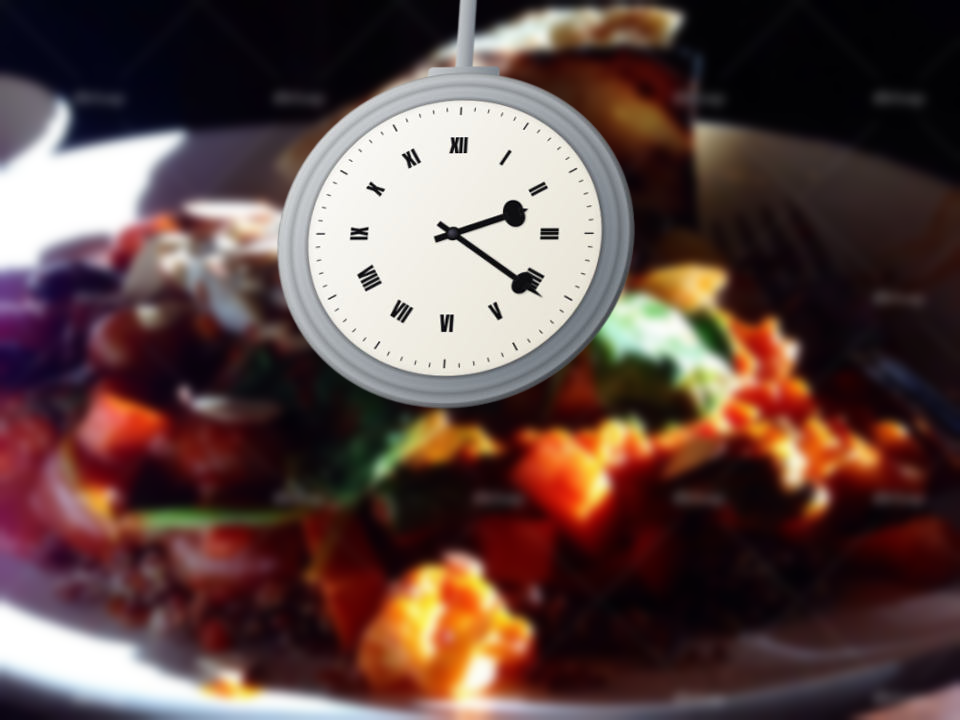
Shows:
2h21
